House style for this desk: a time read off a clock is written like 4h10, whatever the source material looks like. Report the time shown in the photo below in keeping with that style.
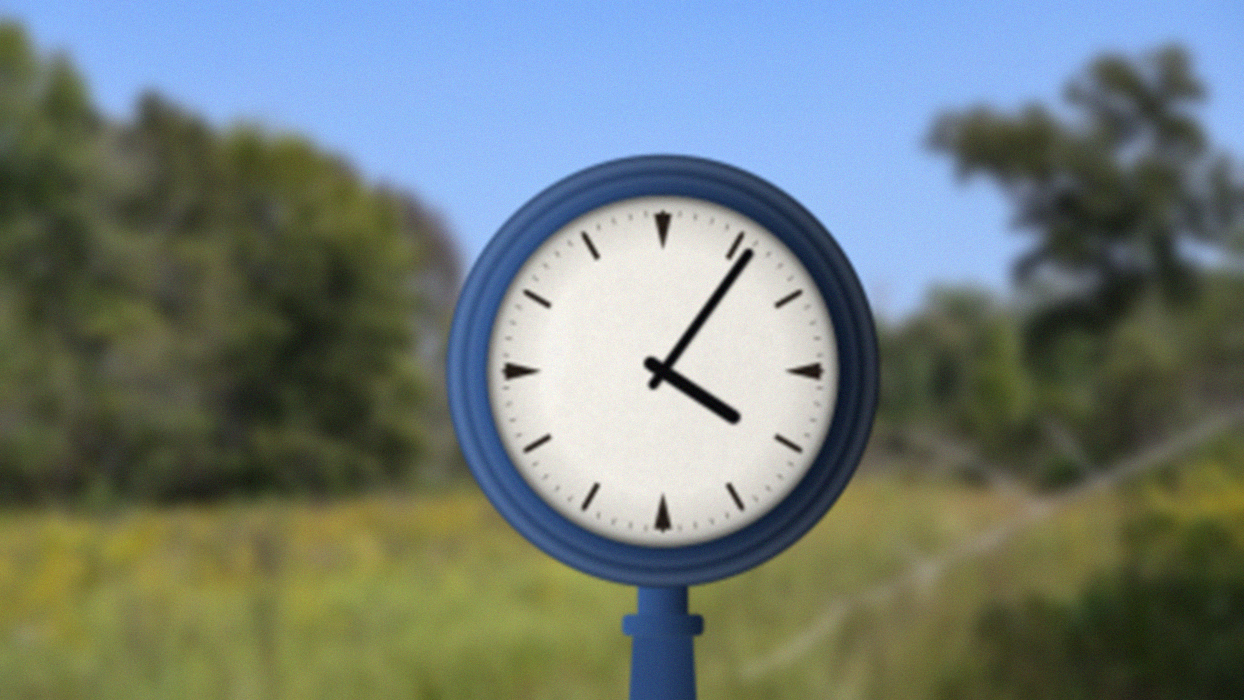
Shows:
4h06
